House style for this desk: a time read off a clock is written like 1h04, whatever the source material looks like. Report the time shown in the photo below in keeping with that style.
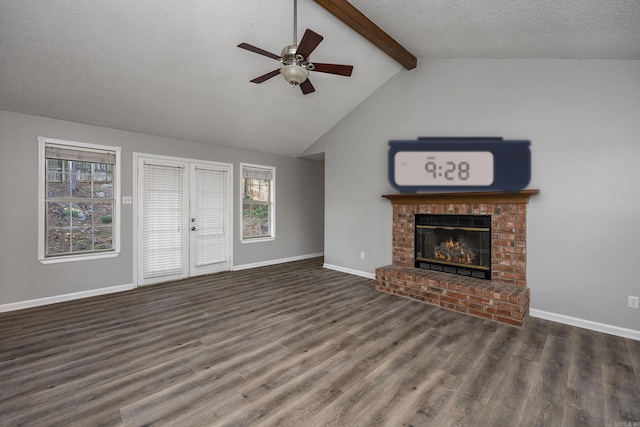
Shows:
9h28
